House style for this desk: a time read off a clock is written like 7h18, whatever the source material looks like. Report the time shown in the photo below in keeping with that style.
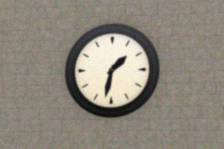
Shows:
1h32
